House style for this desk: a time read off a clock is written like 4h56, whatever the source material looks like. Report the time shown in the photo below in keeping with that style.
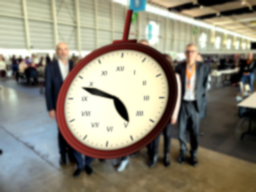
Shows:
4h48
